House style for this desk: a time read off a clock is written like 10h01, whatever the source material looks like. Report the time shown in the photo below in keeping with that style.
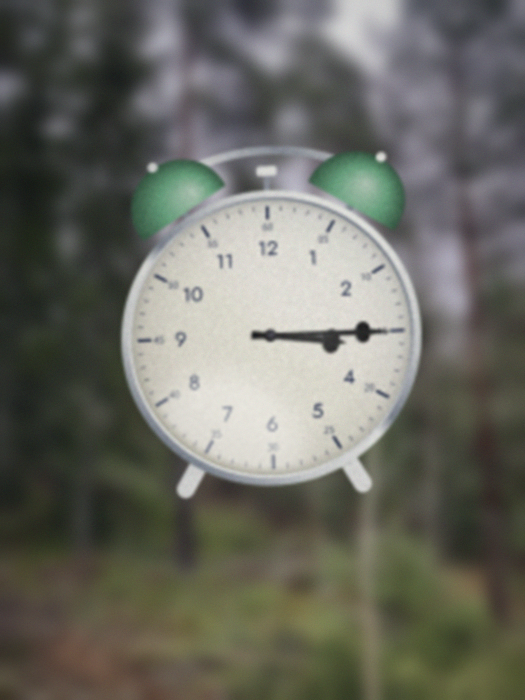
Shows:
3h15
